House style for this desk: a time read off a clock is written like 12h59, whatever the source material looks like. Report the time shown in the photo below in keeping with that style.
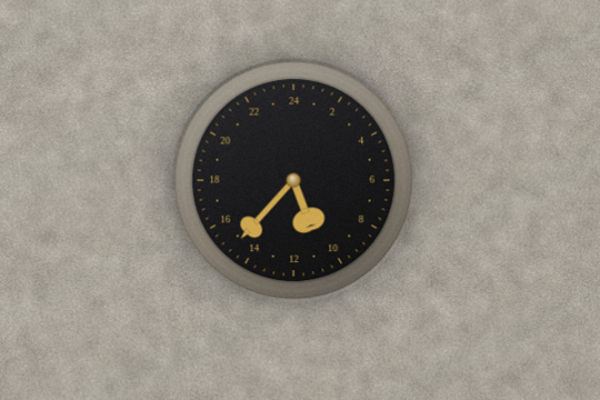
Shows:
10h37
